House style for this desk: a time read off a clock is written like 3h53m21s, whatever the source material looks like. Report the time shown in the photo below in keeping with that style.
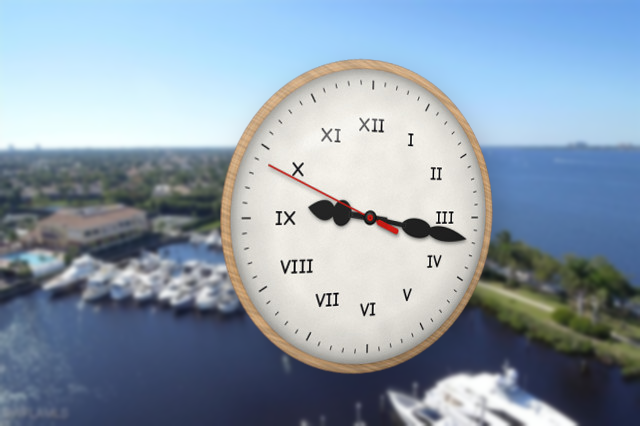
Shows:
9h16m49s
